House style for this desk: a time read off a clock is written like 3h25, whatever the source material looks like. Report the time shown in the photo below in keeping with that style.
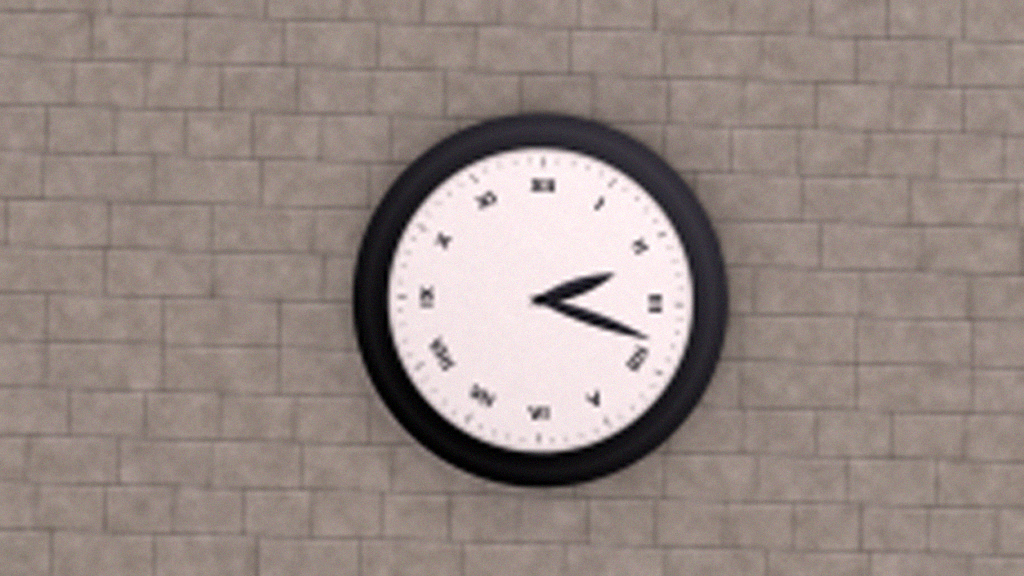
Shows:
2h18
